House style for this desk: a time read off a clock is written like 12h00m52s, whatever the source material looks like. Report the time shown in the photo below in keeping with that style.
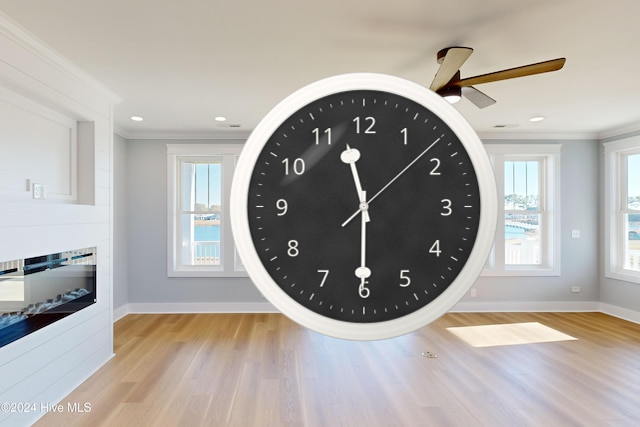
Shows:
11h30m08s
